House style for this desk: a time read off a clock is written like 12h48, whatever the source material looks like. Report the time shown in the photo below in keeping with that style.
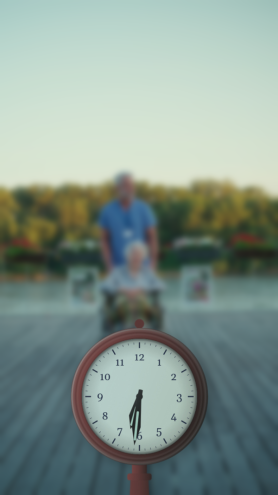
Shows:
6h31
